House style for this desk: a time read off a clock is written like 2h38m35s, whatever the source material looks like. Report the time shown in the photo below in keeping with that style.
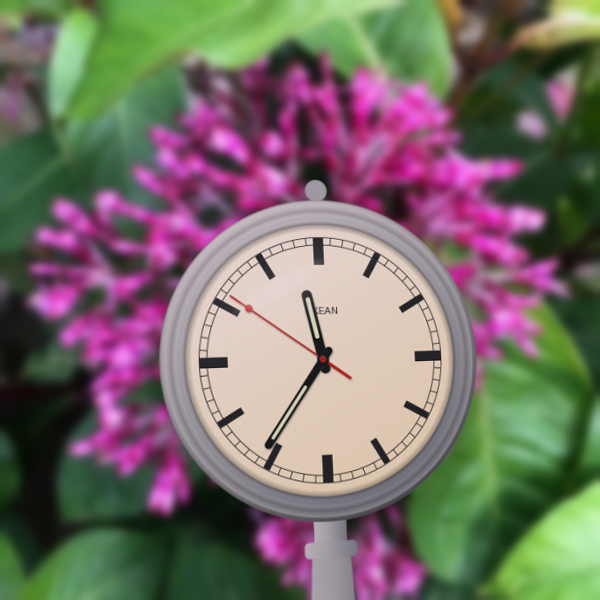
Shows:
11h35m51s
